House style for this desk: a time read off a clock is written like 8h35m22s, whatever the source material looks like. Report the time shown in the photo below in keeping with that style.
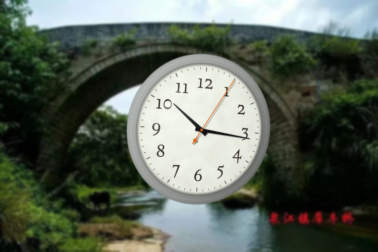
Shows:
10h16m05s
